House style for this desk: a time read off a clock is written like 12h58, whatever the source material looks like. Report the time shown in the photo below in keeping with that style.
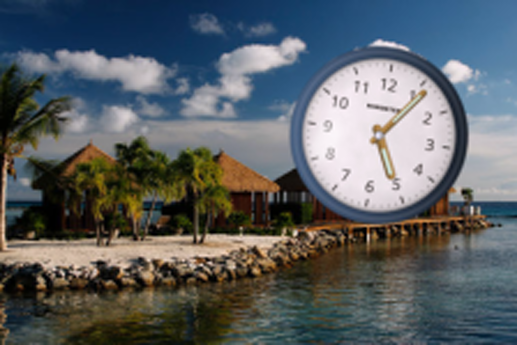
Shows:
5h06
